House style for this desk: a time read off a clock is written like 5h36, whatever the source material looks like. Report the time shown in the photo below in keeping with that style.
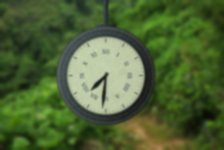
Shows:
7h31
